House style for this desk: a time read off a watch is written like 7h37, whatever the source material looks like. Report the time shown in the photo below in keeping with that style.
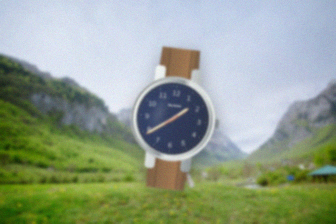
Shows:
1h39
